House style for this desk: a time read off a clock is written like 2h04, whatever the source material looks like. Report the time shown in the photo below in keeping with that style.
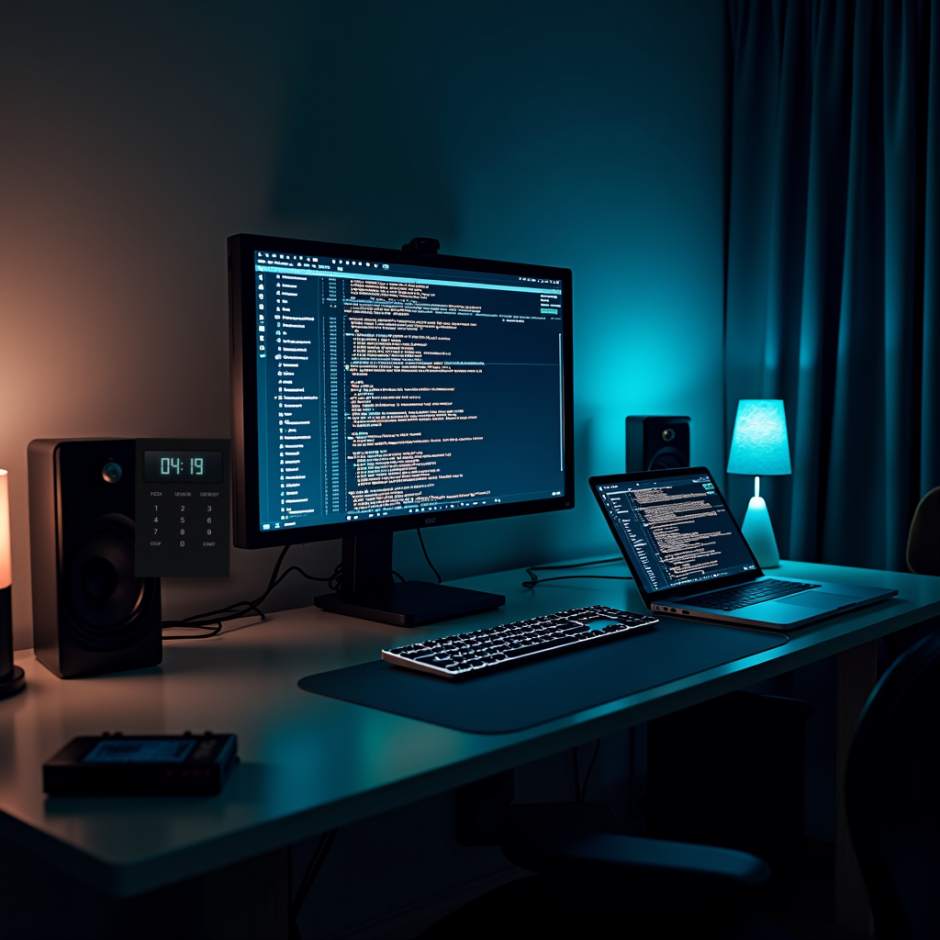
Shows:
4h19
